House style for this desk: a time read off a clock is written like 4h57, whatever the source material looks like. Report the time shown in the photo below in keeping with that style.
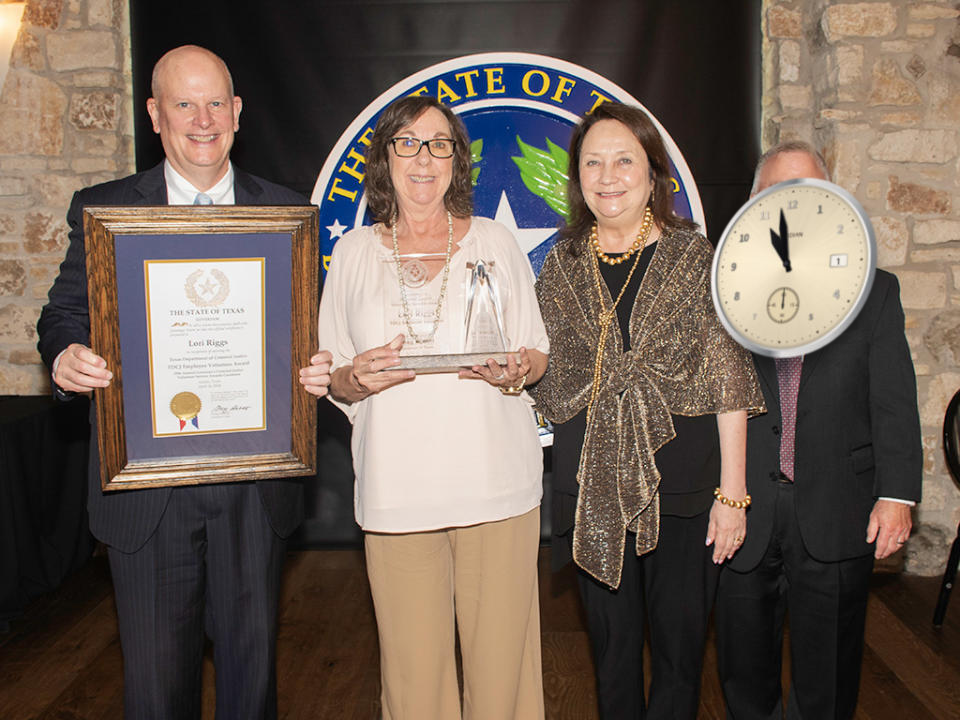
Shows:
10h58
